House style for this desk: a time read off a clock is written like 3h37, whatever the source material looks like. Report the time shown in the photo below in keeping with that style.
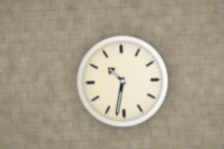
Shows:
10h32
